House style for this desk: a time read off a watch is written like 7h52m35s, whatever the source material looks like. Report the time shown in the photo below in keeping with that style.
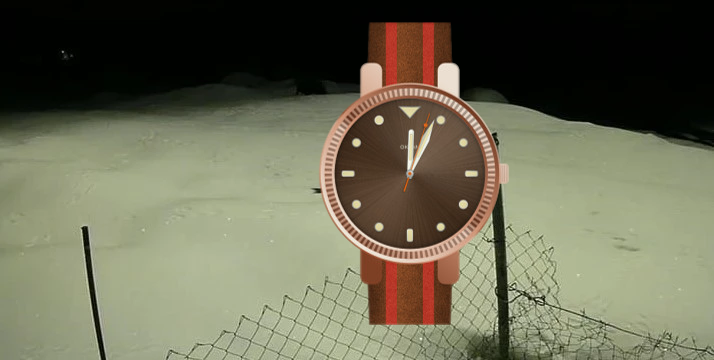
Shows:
12h04m03s
